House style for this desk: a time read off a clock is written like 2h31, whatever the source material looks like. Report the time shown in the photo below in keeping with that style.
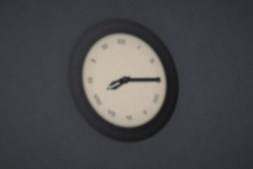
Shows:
8h15
